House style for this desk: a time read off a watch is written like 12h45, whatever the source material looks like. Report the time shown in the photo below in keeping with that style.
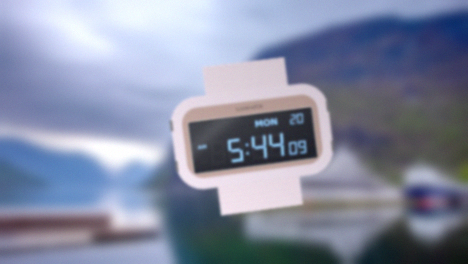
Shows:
5h44
